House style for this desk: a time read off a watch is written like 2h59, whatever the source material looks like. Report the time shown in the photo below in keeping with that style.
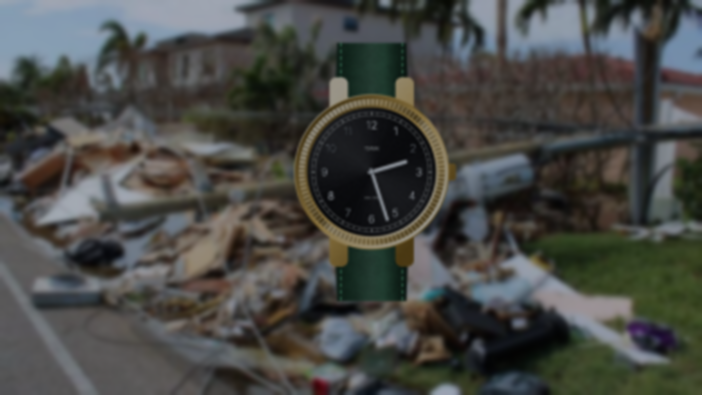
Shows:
2h27
